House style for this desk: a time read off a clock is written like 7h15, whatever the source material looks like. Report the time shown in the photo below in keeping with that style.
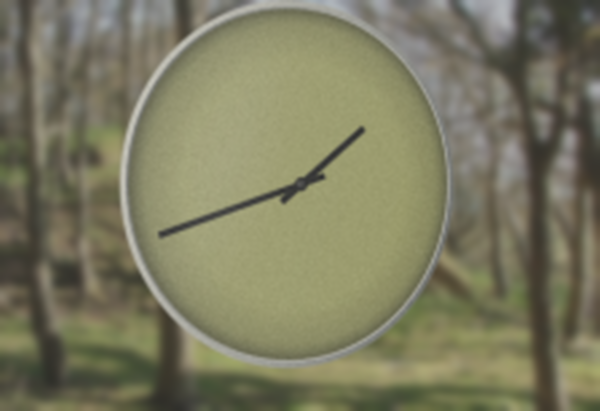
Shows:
1h42
